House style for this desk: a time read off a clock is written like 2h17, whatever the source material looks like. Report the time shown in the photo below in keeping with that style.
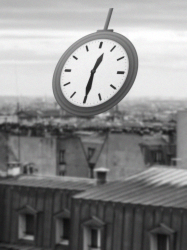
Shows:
12h30
